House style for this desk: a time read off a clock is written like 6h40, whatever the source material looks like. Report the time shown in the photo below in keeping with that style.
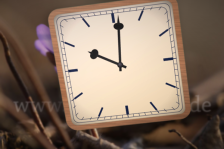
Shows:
10h01
